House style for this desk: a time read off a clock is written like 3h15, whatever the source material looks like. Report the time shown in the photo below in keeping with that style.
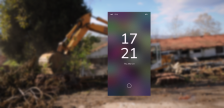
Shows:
17h21
